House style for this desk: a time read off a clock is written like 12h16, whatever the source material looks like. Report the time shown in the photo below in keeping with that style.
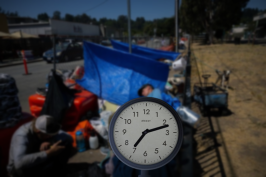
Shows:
7h12
